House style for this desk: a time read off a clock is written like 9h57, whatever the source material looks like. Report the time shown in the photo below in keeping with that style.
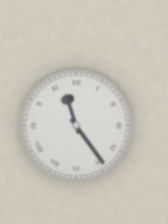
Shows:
11h24
